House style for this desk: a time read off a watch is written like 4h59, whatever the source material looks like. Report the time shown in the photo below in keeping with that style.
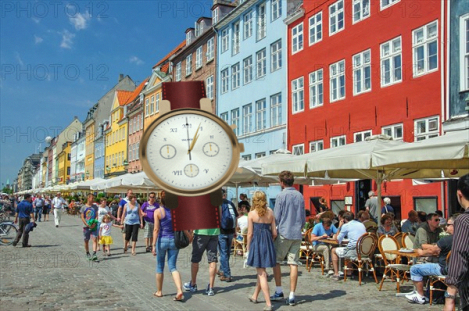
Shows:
1h04
